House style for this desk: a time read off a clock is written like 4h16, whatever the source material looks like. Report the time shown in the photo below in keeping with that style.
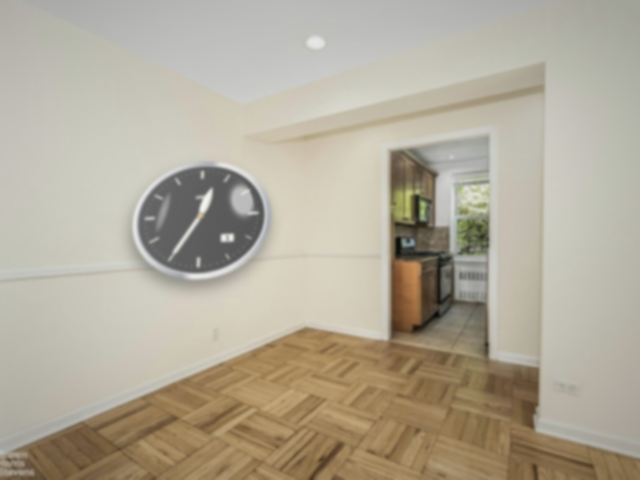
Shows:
12h35
